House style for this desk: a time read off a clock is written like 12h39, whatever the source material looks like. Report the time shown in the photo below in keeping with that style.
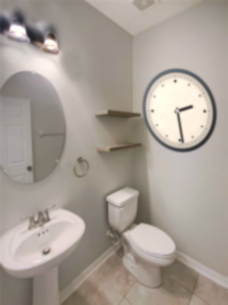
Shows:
2h29
